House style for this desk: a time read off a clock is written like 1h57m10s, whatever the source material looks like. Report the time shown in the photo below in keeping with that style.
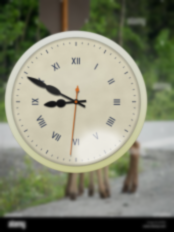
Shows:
8h49m31s
